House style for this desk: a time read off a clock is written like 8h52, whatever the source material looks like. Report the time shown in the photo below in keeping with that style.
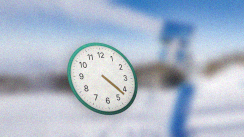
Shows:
4h22
